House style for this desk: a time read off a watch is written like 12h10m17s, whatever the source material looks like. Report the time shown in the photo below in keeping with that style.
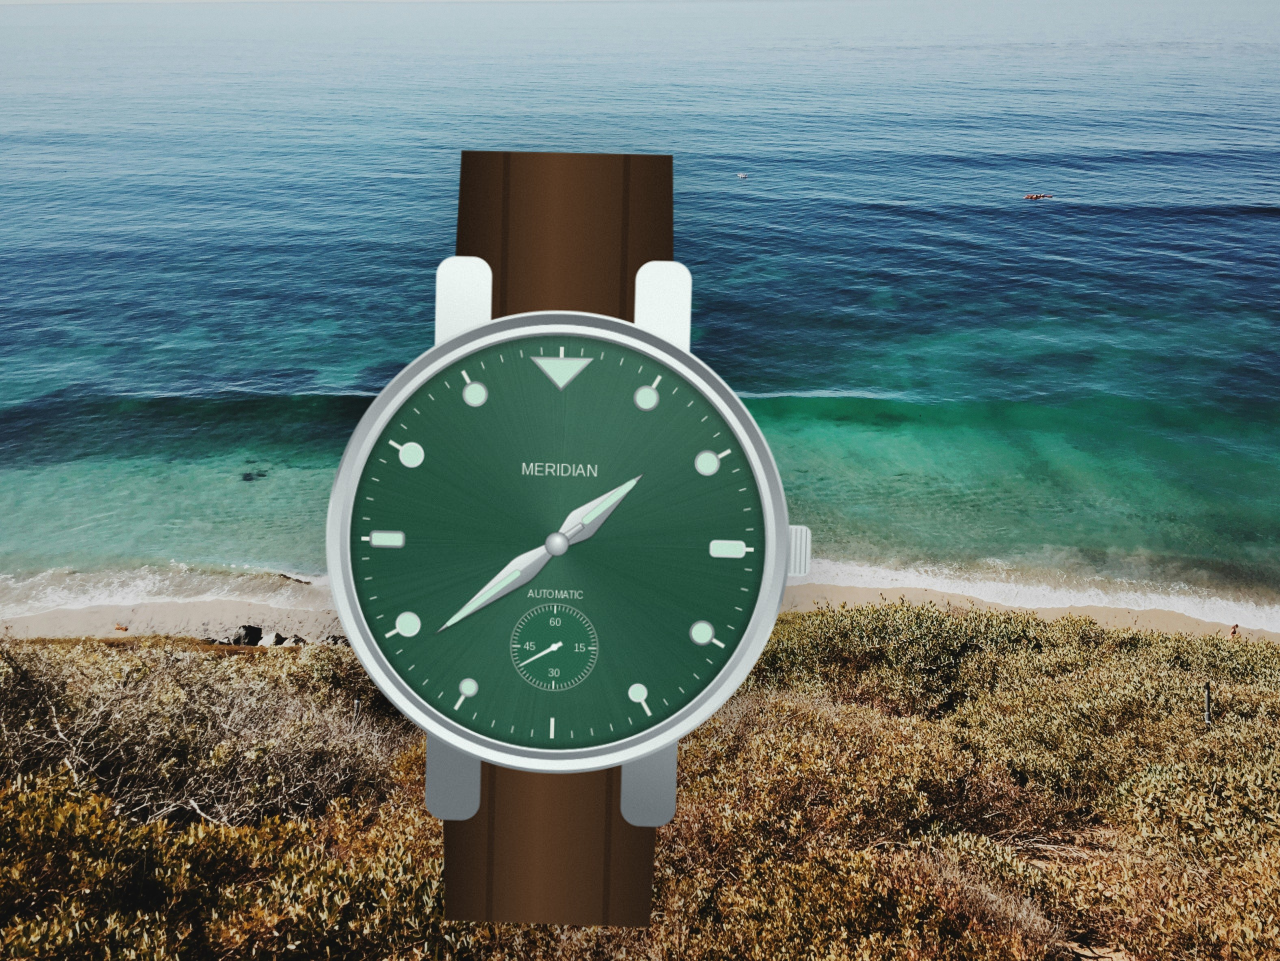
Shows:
1h38m40s
